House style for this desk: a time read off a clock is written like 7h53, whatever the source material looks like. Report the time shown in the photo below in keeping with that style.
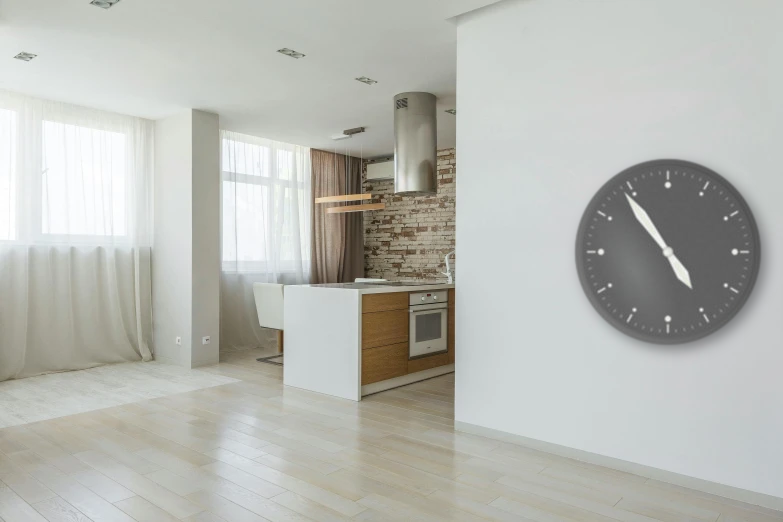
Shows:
4h54
